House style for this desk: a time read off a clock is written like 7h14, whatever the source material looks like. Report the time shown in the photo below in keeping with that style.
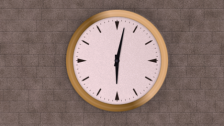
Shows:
6h02
